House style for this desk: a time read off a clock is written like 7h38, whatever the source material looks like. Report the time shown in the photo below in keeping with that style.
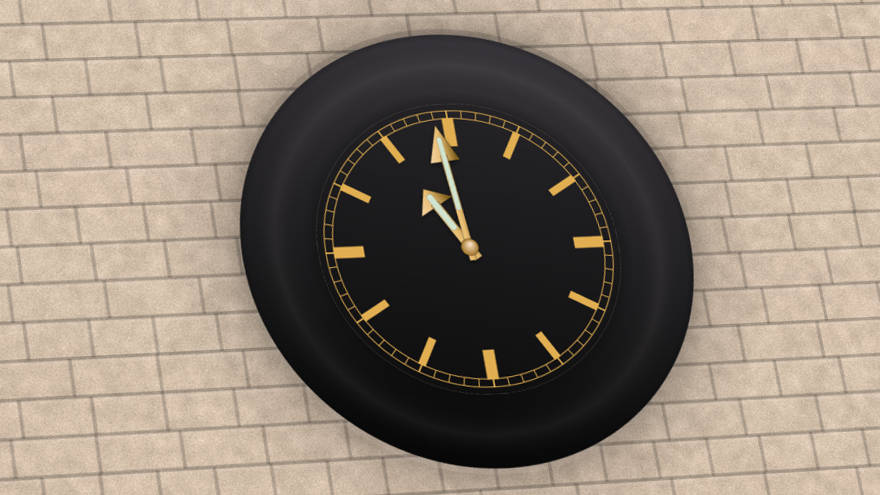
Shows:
10h59
